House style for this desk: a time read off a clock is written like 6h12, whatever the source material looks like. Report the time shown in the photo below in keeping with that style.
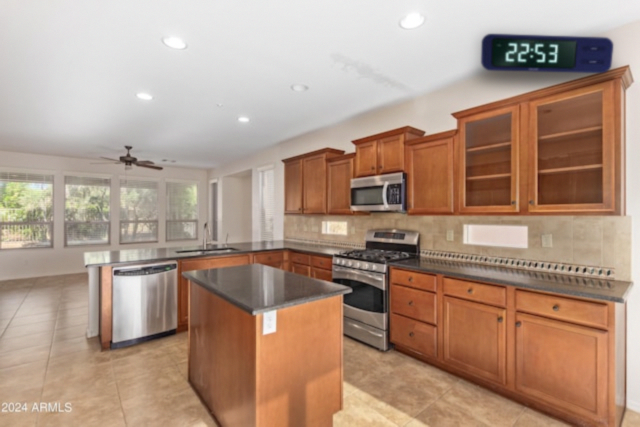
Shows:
22h53
